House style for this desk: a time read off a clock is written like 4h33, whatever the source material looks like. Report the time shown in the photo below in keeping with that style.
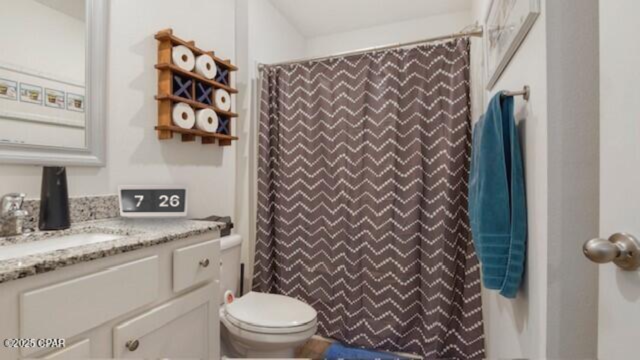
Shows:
7h26
